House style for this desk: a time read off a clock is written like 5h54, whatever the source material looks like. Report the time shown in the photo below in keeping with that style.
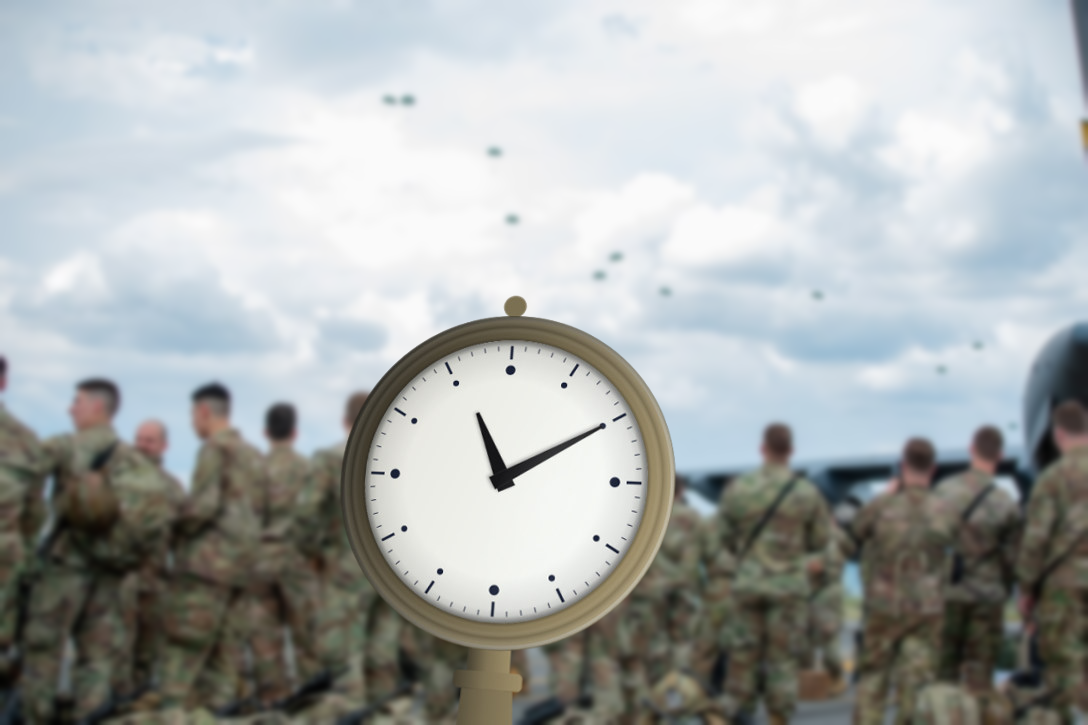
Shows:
11h10
